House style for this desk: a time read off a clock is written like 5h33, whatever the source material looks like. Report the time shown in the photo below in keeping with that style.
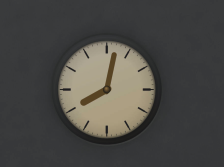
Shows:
8h02
